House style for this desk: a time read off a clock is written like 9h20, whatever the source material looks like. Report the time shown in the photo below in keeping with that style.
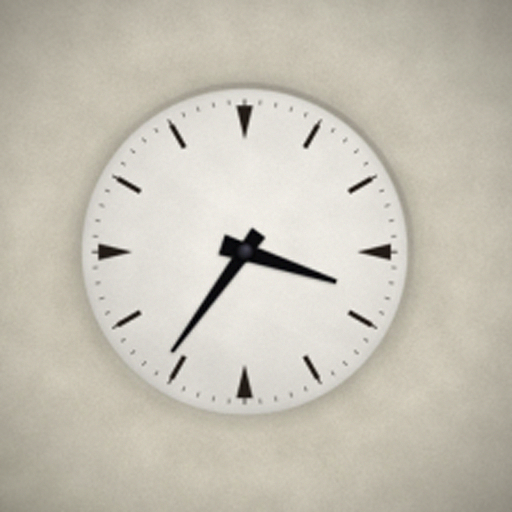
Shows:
3h36
